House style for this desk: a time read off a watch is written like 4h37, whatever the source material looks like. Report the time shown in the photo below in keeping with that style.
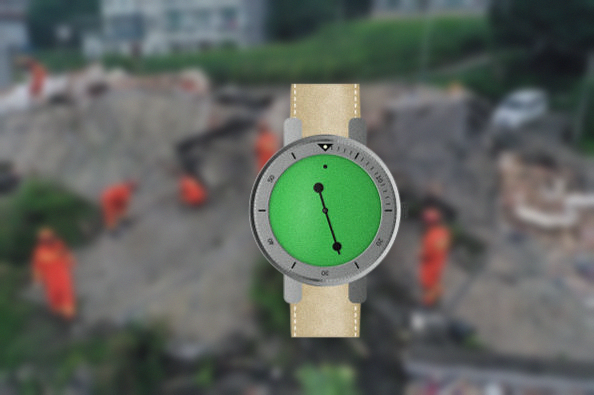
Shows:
11h27
